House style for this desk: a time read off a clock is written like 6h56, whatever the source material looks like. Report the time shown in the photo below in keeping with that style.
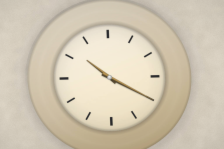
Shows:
10h20
